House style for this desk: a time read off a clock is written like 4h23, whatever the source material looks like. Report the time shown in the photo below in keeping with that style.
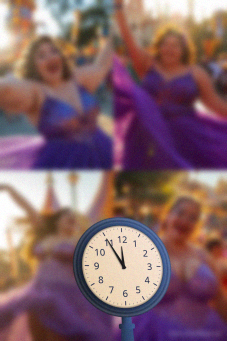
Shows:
11h55
